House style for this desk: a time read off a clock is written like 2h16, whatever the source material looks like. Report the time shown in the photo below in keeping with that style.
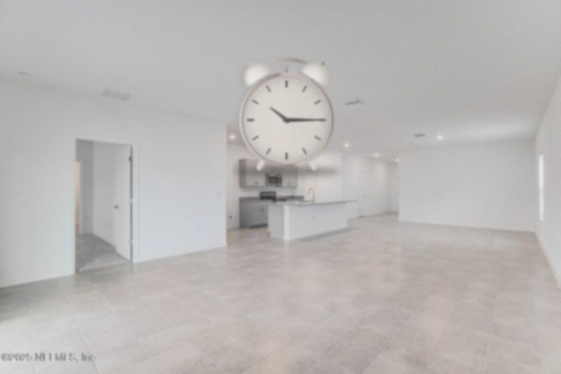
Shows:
10h15
